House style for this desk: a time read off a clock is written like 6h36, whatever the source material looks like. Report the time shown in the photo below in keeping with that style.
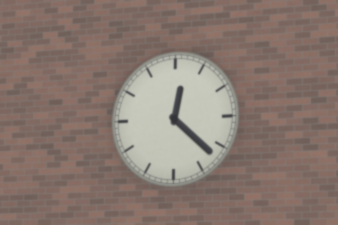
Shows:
12h22
